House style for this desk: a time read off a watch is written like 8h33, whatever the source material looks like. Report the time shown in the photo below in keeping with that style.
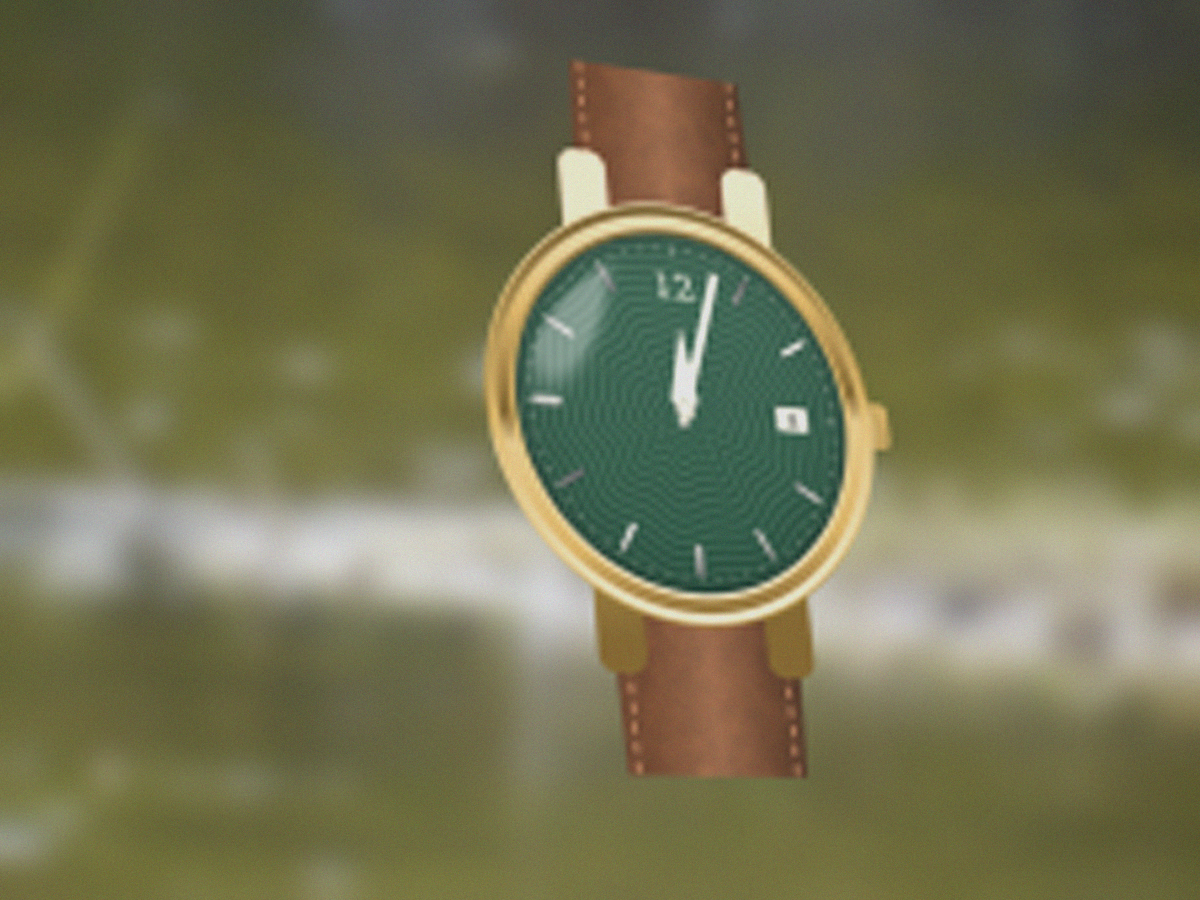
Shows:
12h03
